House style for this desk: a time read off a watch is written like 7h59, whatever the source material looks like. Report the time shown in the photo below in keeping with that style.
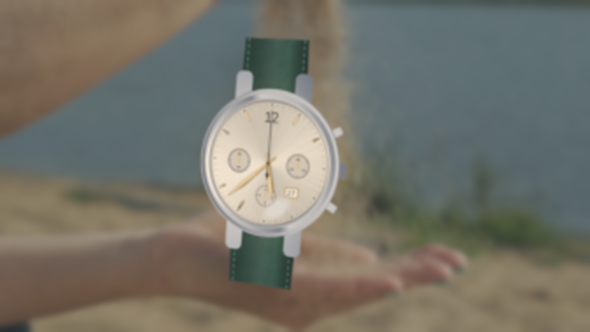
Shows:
5h38
